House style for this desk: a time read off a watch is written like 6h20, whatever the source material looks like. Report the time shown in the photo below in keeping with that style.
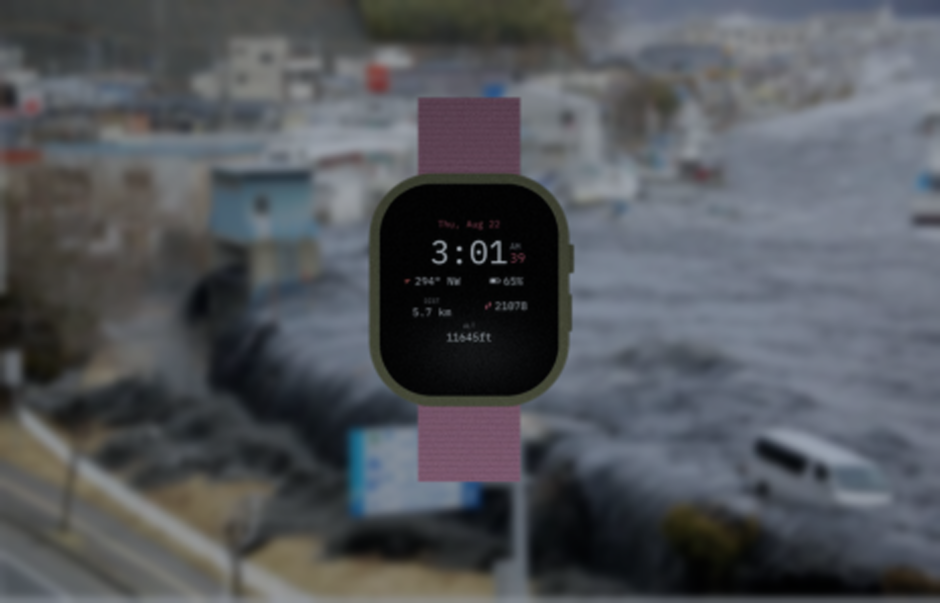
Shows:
3h01
